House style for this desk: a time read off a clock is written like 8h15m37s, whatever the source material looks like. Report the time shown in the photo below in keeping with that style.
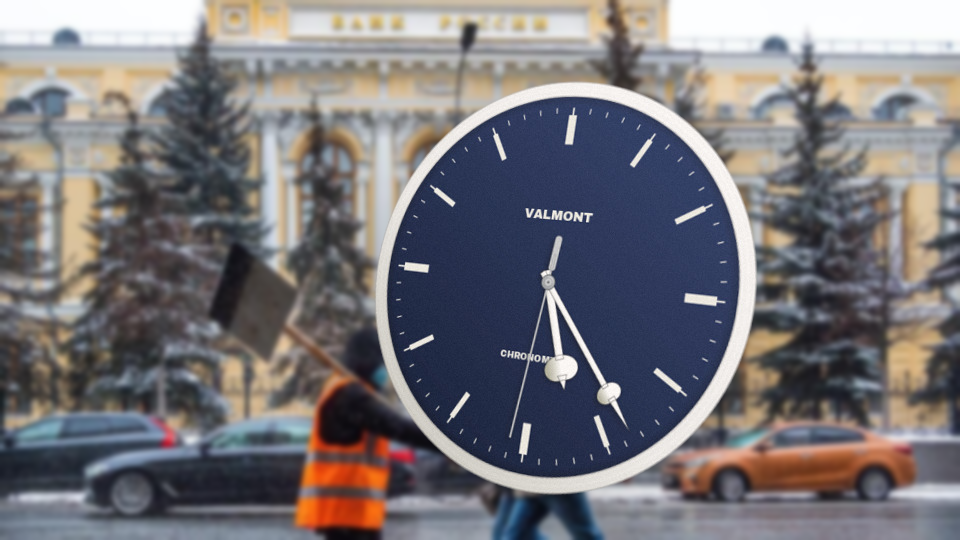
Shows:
5h23m31s
